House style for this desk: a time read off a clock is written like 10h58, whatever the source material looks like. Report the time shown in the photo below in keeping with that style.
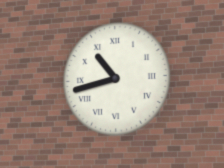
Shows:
10h43
